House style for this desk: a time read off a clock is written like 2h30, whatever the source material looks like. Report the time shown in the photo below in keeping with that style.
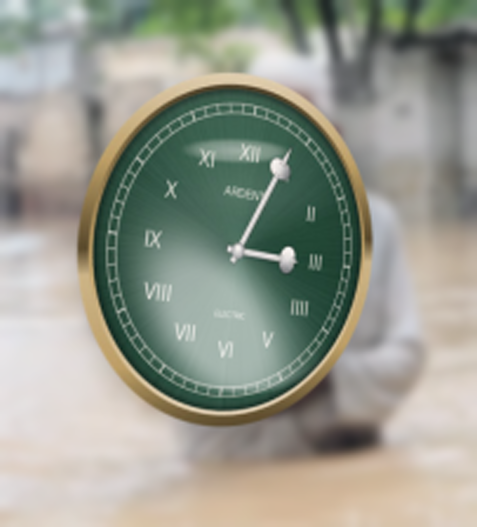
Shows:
3h04
